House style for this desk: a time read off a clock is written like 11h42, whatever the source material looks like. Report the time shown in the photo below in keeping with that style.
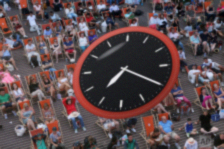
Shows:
7h20
